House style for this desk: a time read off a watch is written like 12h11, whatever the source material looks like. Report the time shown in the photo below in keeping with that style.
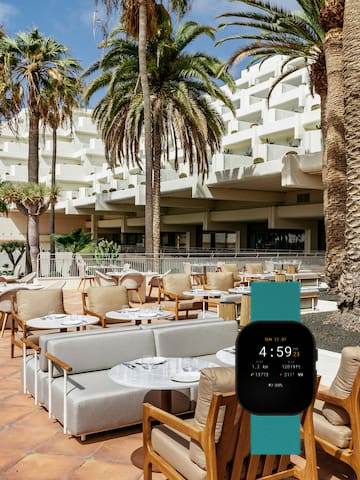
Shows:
4h59
